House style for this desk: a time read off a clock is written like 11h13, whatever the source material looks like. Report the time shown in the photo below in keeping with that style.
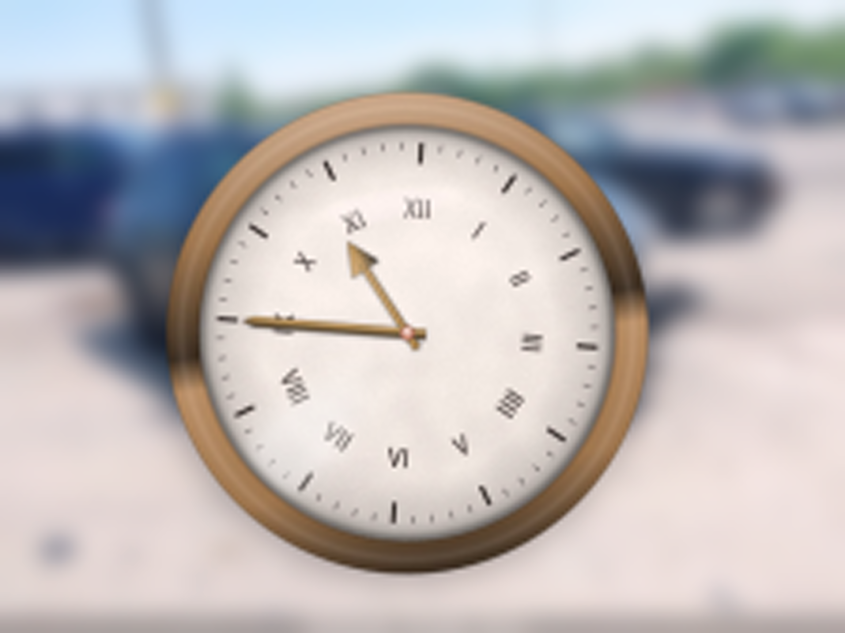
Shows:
10h45
